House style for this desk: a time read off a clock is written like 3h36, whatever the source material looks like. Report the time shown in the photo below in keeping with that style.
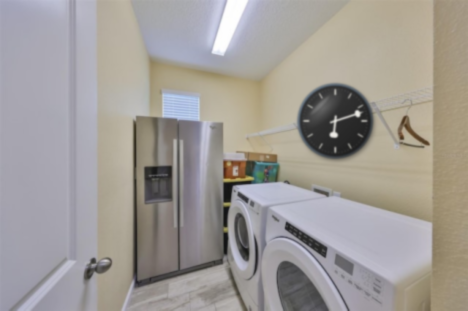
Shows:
6h12
